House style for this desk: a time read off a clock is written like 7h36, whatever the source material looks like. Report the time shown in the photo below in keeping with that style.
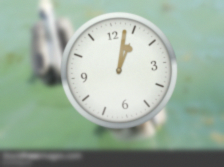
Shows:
1h03
